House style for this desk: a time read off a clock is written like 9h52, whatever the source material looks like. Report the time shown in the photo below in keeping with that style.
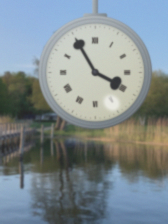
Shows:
3h55
